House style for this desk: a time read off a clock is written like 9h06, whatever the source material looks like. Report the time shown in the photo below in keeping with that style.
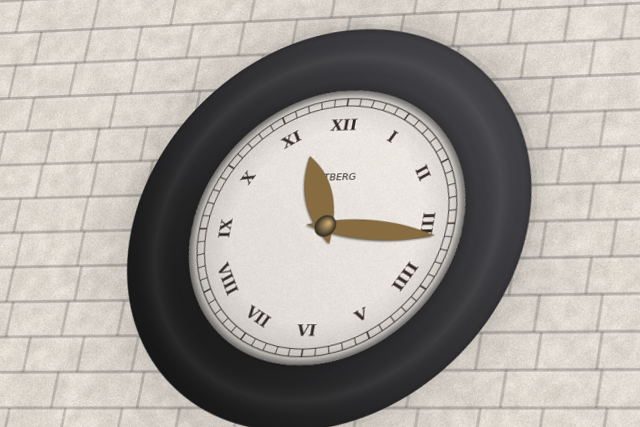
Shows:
11h16
